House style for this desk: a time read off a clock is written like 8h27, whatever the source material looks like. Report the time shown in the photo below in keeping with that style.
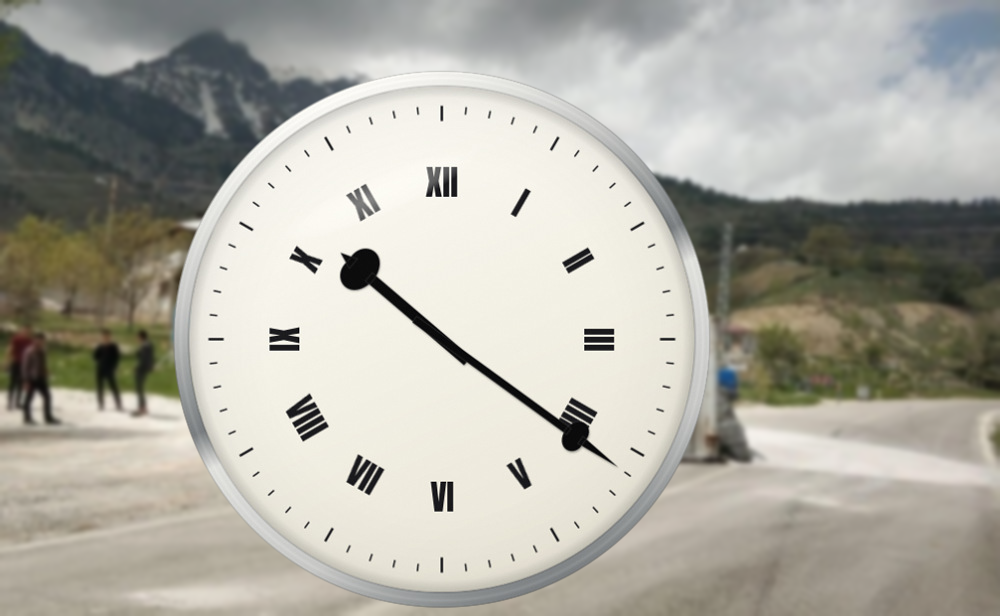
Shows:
10h21
